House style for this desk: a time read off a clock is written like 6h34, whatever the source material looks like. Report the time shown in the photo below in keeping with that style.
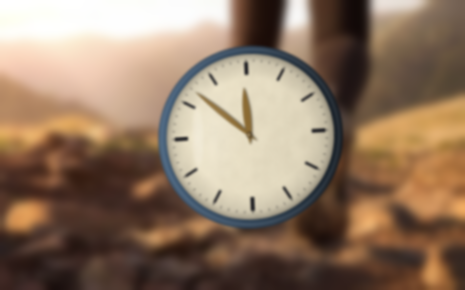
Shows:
11h52
